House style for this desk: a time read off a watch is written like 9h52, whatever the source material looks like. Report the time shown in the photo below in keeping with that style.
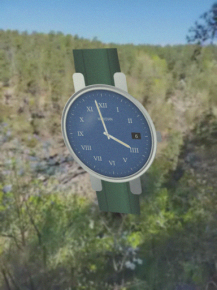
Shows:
3h58
